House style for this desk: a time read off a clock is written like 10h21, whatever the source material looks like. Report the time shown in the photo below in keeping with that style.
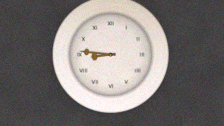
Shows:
8h46
